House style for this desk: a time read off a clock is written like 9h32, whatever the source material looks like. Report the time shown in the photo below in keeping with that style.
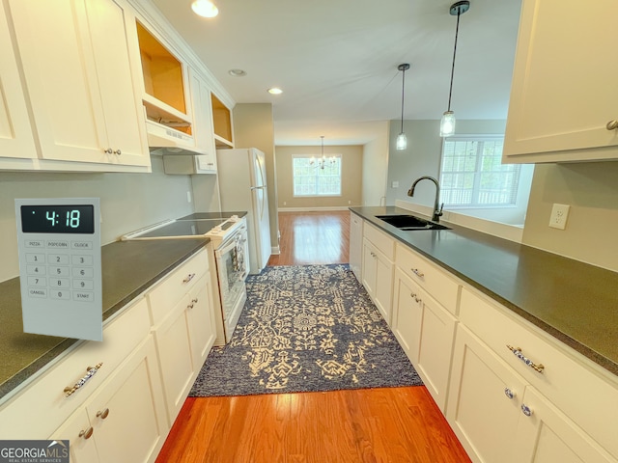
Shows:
4h18
